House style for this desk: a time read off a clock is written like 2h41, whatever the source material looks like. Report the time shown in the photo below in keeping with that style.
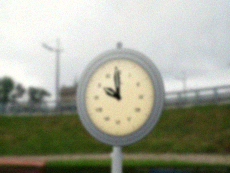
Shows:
9h59
